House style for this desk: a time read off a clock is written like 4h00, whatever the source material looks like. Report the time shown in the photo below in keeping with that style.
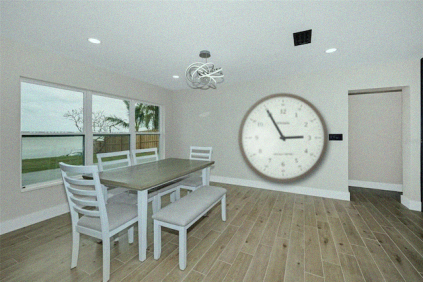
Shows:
2h55
